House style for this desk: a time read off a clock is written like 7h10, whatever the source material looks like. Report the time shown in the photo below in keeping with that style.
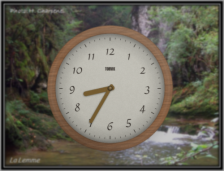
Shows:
8h35
